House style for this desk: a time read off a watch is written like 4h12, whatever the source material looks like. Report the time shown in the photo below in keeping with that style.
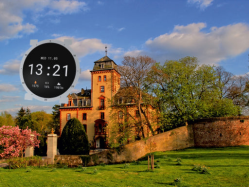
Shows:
13h21
